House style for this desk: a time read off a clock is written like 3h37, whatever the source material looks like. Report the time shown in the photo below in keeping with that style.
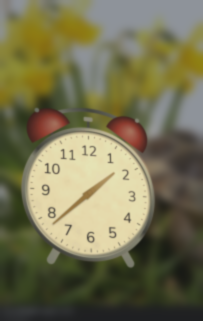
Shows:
1h38
